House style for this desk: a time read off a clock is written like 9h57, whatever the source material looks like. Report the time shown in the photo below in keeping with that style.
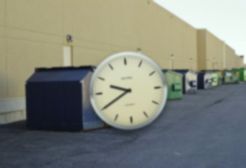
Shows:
9h40
